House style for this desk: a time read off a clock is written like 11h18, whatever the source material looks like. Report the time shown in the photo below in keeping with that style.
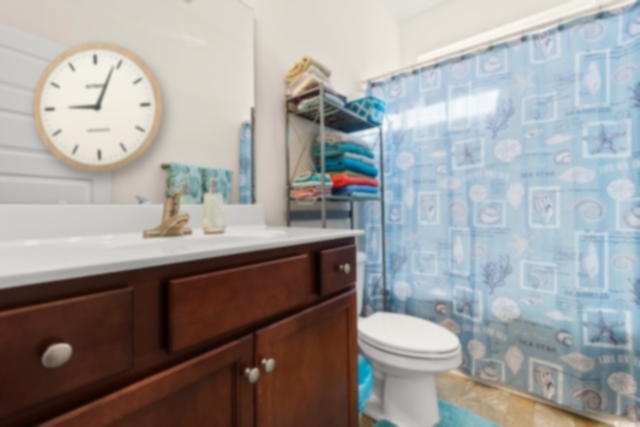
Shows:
9h04
